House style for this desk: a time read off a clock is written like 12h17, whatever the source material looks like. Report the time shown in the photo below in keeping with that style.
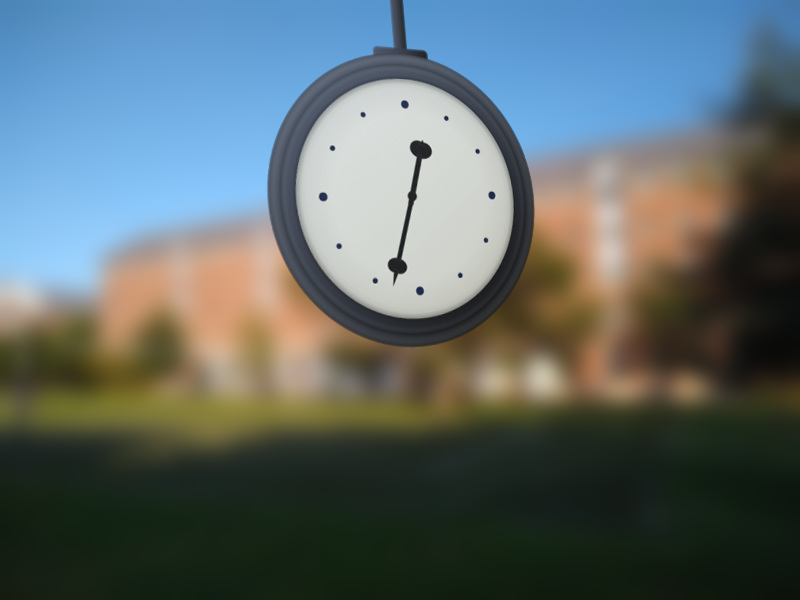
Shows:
12h33
